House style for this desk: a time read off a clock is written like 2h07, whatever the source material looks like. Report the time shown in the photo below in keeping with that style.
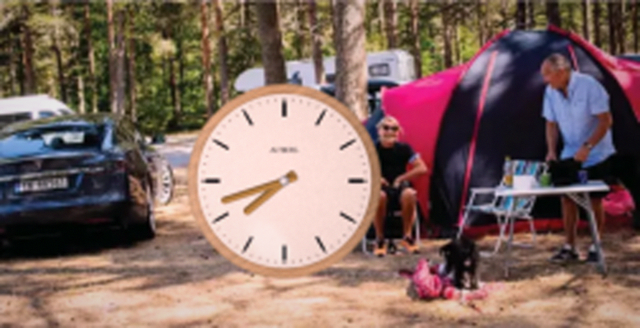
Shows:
7h42
